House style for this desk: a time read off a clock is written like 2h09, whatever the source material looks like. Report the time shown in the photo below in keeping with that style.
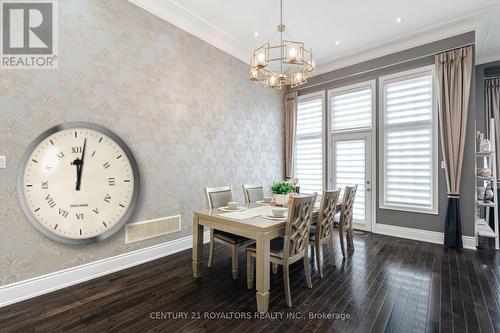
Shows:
12h02
